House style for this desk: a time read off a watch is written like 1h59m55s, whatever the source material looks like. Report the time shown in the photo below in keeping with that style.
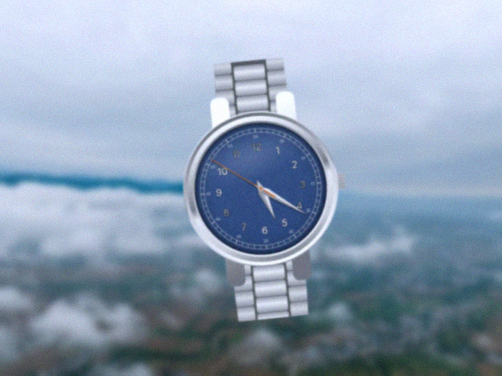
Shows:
5h20m51s
